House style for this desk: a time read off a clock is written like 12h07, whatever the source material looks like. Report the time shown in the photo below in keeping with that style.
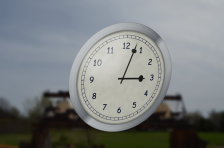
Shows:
3h03
